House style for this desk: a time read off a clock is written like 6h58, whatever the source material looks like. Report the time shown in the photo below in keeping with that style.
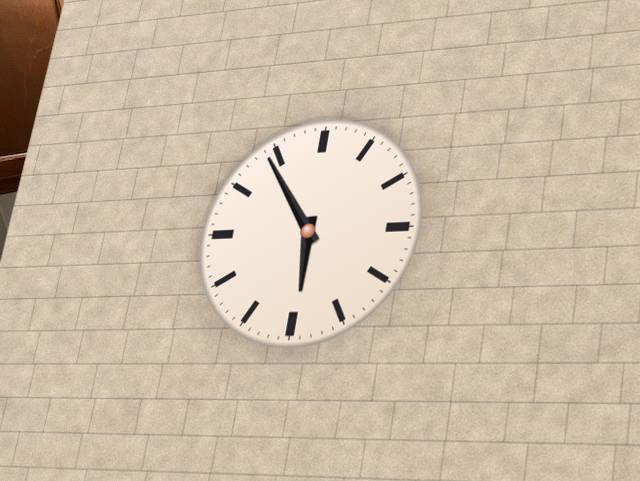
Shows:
5h54
